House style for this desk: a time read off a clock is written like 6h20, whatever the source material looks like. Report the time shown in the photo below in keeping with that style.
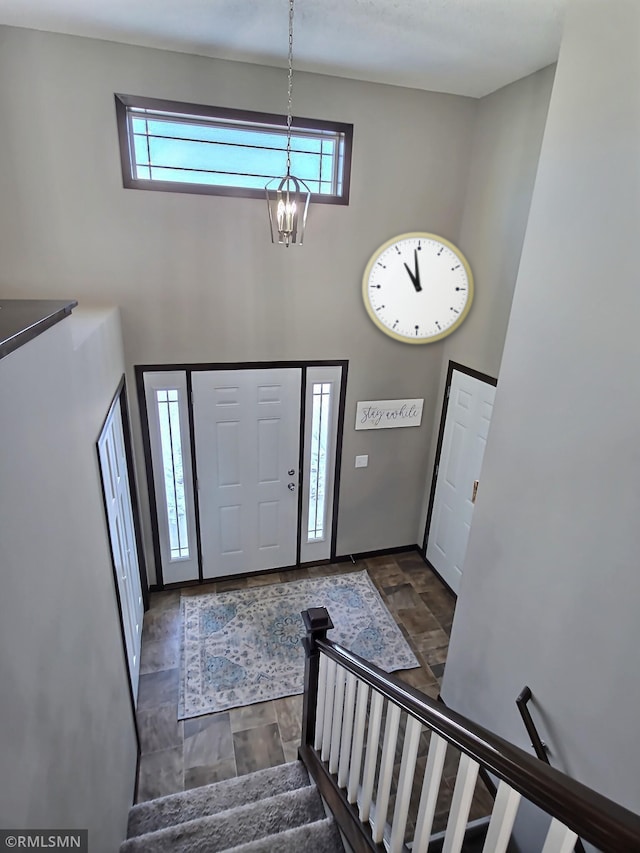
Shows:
10h59
